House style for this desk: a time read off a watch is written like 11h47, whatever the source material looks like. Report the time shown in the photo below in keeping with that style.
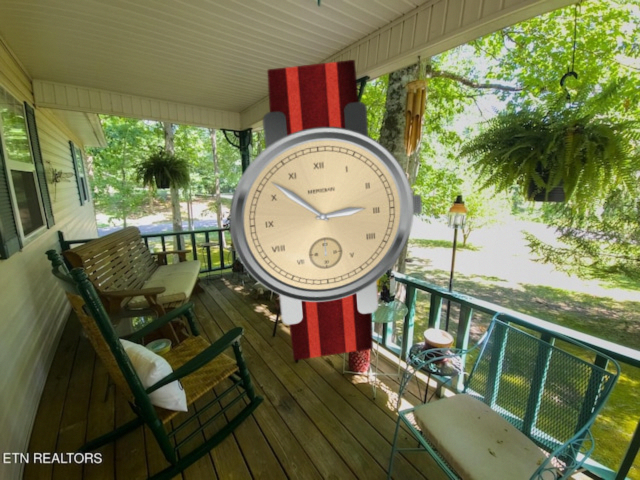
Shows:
2h52
